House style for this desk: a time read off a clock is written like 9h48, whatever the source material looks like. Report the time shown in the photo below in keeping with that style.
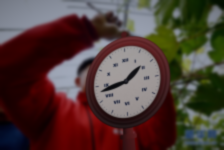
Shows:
1h43
